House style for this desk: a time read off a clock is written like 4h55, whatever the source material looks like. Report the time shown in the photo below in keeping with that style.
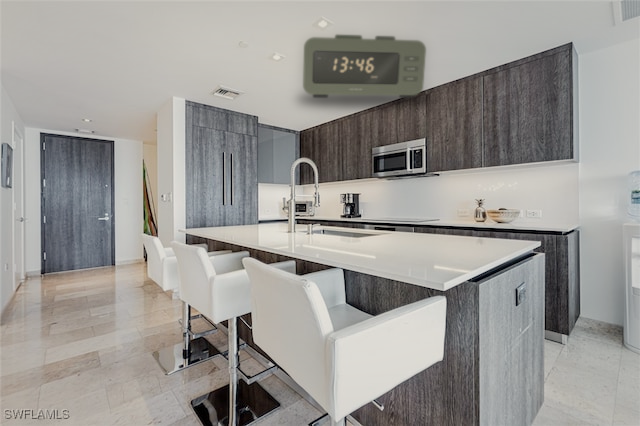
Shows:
13h46
